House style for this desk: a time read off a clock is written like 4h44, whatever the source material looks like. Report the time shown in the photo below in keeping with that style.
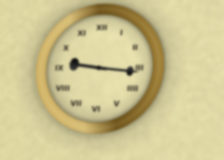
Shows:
9h16
